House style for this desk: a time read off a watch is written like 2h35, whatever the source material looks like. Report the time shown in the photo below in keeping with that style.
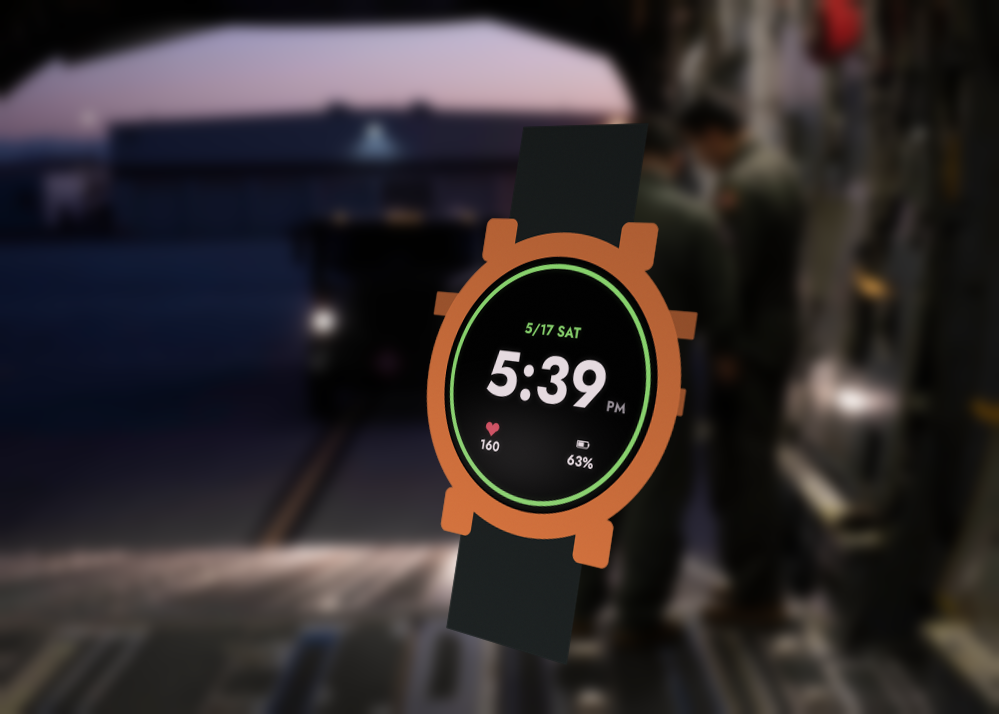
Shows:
5h39
